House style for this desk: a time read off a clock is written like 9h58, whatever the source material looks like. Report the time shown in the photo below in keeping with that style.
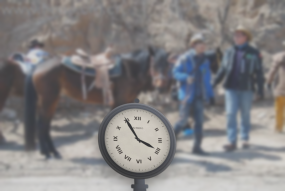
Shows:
3h55
